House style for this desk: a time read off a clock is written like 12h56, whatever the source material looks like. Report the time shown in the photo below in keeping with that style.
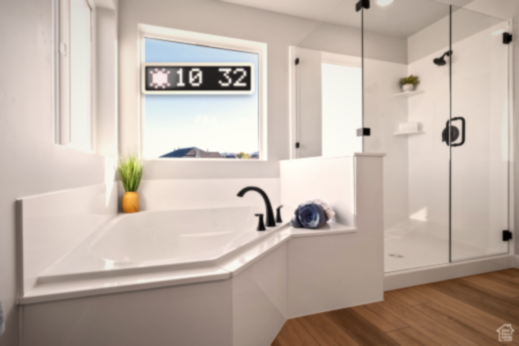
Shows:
10h32
